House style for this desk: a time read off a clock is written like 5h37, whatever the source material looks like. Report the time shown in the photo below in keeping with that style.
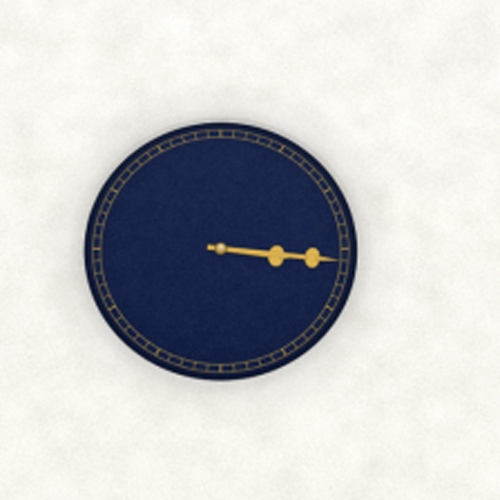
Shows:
3h16
